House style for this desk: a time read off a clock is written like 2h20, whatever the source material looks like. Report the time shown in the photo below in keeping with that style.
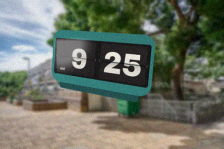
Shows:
9h25
